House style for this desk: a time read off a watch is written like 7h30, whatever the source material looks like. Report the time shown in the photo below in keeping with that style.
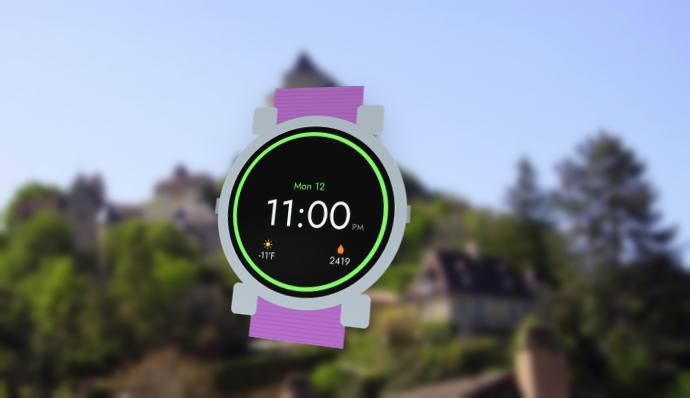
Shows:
11h00
